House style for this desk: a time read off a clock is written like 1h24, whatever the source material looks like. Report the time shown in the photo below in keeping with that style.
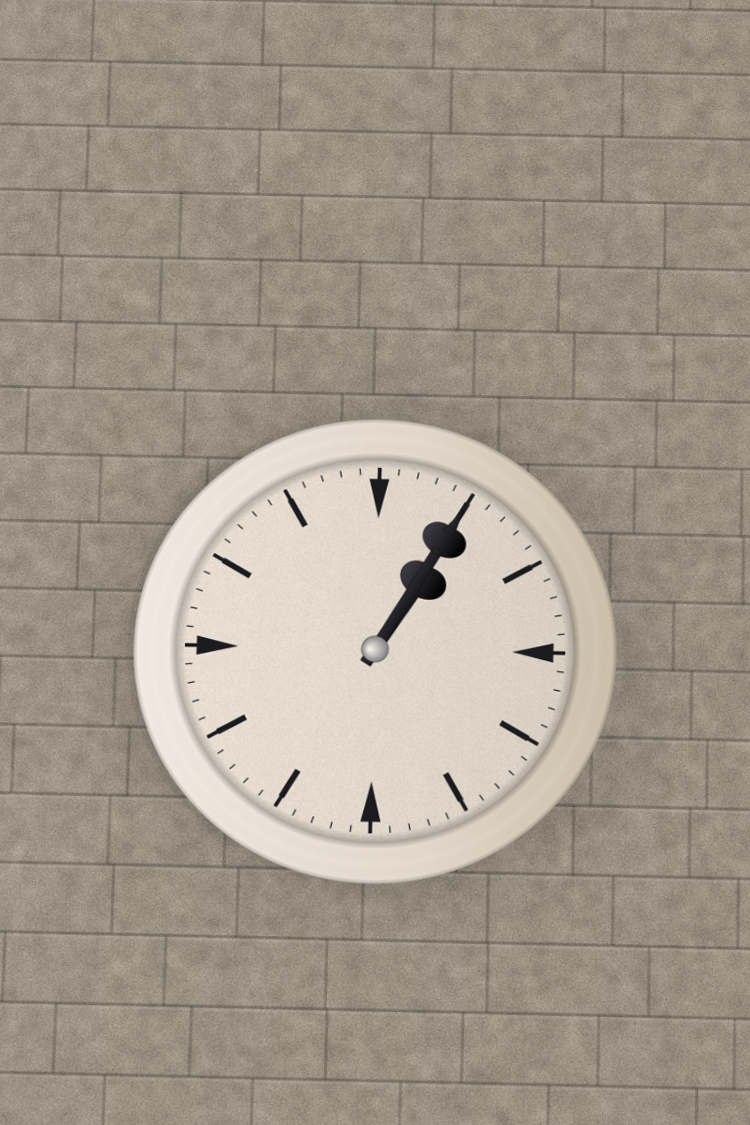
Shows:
1h05
